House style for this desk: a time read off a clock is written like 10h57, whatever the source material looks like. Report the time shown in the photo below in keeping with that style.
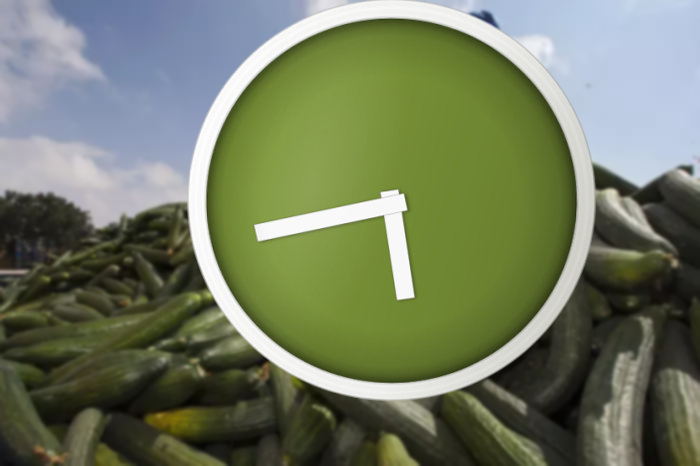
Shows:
5h43
